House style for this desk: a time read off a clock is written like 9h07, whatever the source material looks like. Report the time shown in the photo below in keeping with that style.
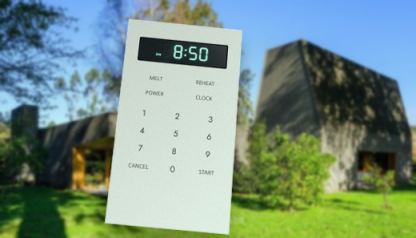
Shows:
8h50
